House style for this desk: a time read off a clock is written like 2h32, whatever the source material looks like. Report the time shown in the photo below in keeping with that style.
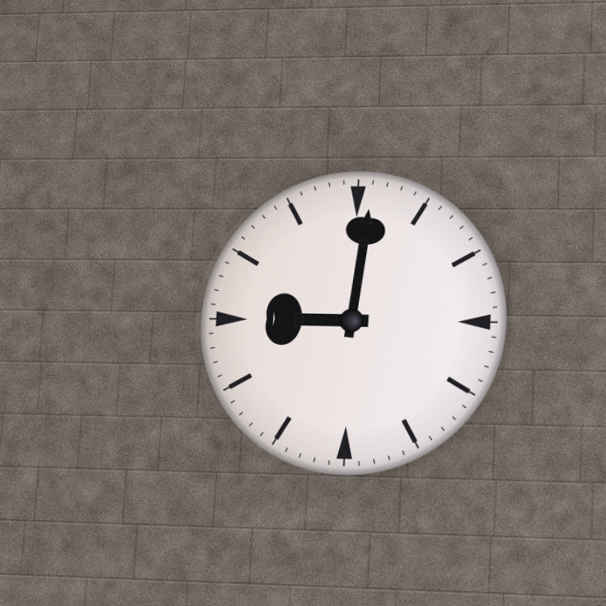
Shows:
9h01
